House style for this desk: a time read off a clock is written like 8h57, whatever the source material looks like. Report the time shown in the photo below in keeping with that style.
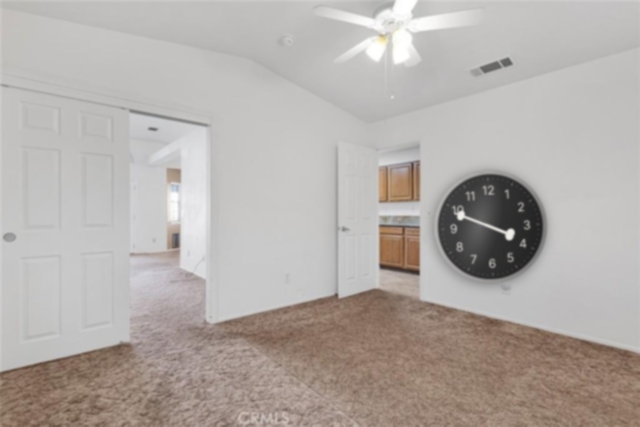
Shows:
3h49
